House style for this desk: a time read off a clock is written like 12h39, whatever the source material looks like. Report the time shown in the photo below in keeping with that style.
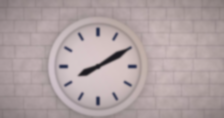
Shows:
8h10
